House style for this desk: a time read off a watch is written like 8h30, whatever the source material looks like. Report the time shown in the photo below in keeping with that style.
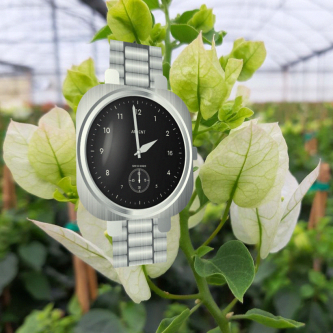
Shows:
1h59
